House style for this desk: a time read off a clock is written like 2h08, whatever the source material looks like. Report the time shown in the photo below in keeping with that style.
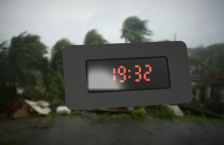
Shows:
19h32
